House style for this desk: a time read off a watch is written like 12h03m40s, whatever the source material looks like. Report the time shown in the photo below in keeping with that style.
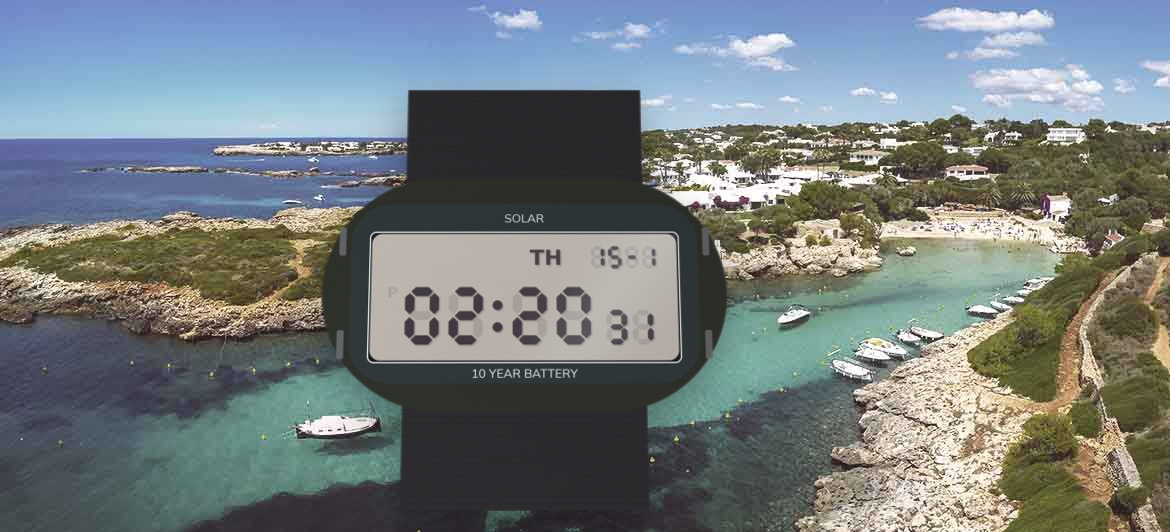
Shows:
2h20m31s
